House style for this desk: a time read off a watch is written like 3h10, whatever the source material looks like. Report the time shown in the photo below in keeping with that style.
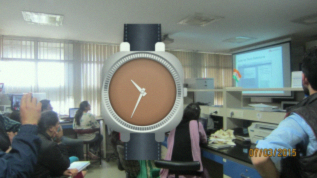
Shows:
10h34
